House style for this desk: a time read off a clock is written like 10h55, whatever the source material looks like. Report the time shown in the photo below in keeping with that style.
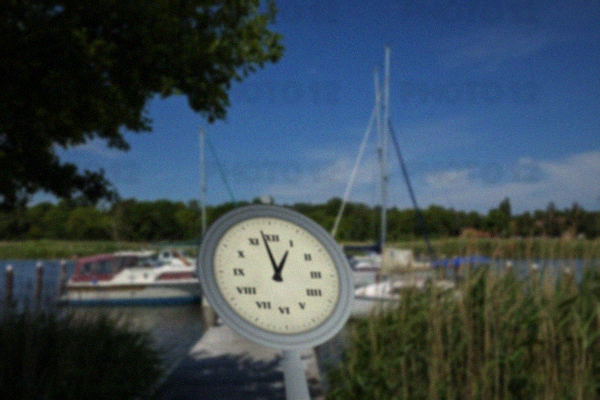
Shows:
12h58
